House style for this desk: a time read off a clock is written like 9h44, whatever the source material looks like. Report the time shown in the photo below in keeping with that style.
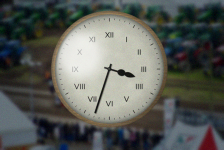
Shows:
3h33
